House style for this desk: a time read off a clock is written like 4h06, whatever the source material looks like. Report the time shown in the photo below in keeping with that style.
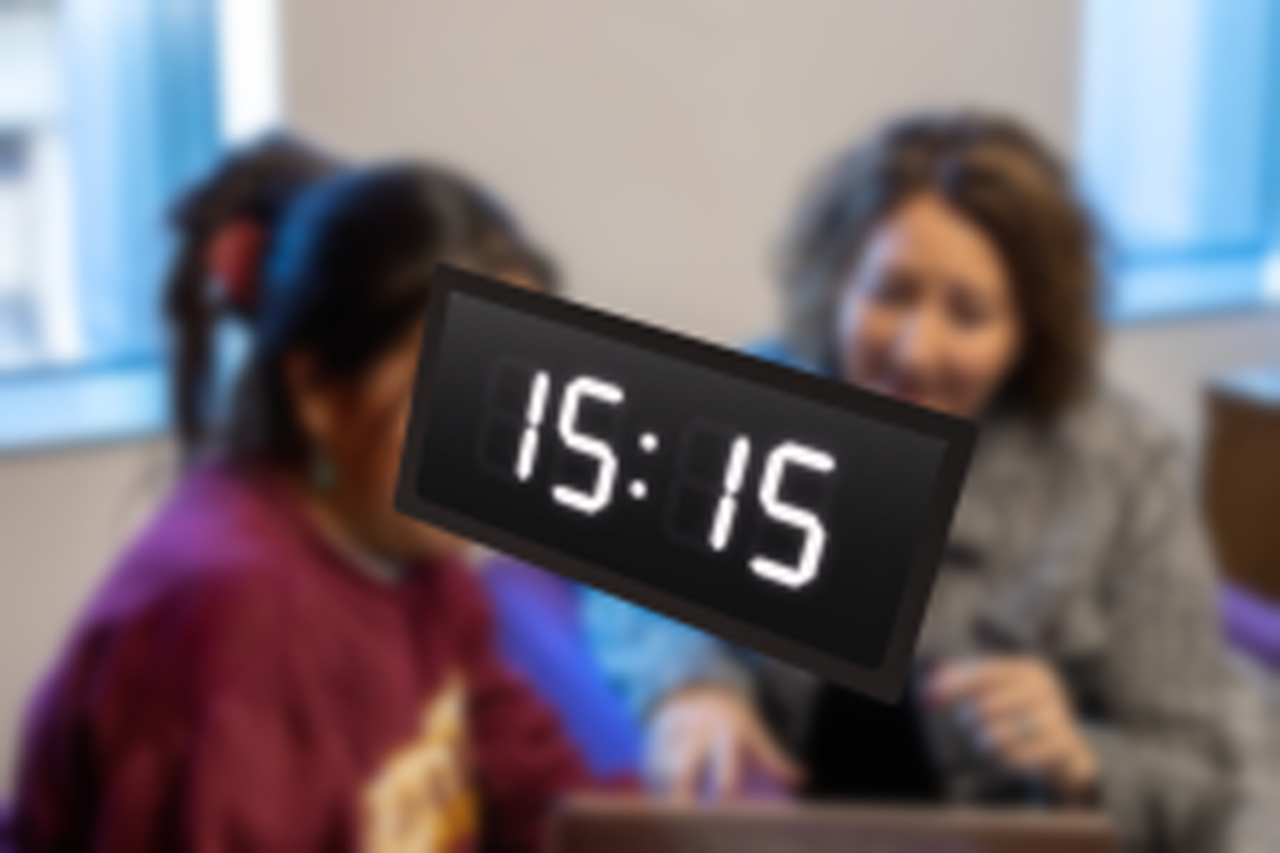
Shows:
15h15
